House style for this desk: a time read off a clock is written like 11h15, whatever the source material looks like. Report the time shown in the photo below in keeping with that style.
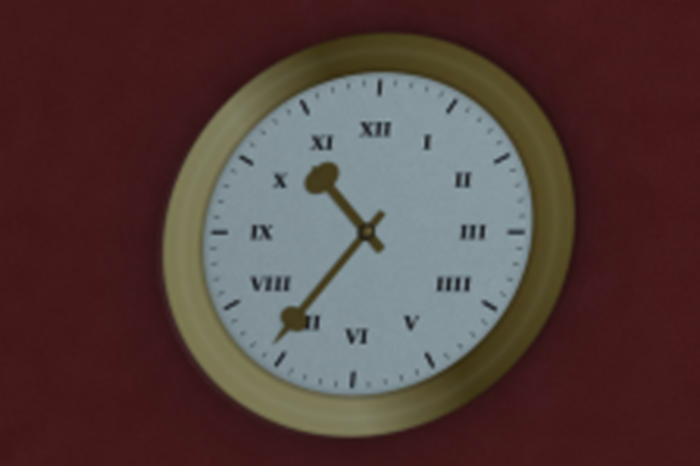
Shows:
10h36
